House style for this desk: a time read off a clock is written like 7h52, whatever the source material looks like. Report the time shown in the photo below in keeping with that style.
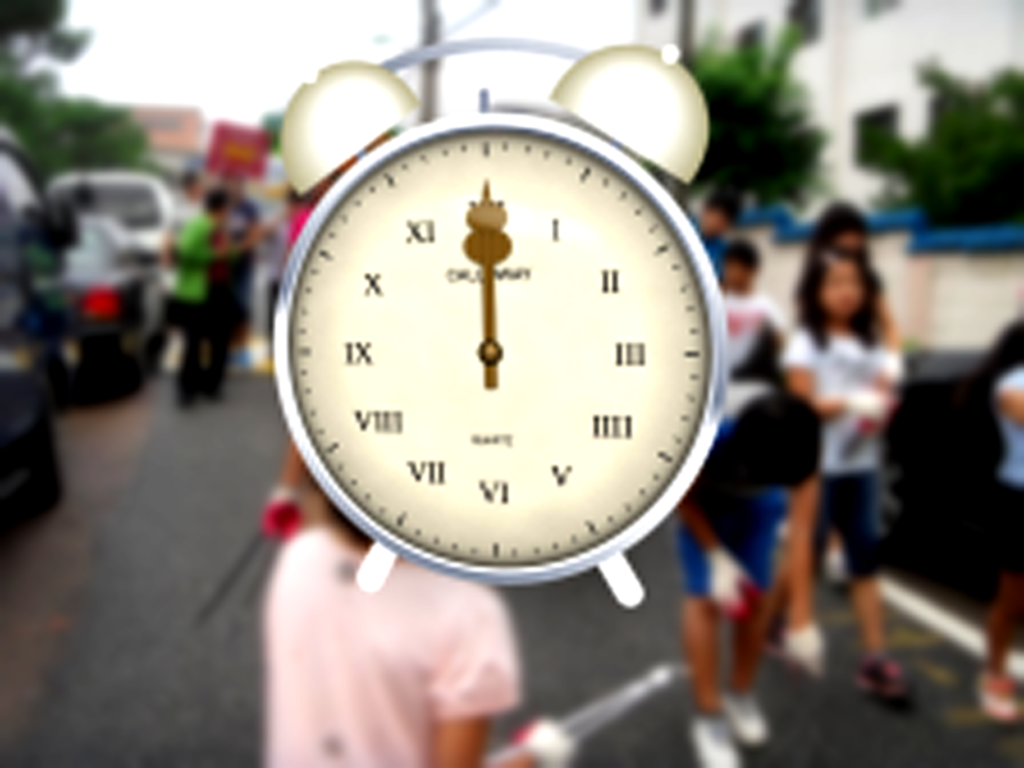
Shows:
12h00
